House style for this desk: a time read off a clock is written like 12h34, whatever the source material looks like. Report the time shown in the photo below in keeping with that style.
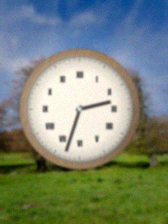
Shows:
2h33
